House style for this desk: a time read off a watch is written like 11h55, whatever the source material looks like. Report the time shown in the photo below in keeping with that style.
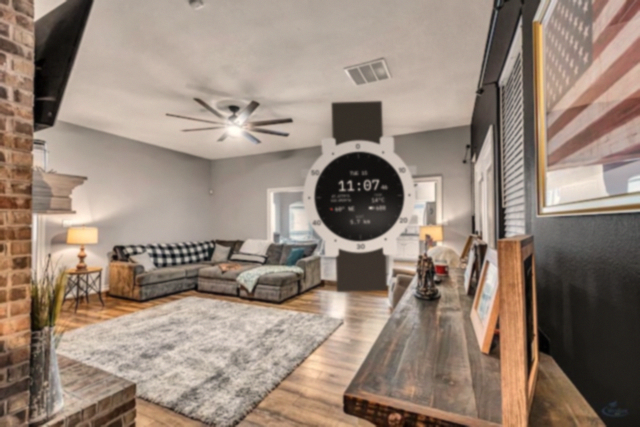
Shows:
11h07
